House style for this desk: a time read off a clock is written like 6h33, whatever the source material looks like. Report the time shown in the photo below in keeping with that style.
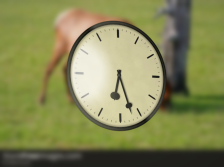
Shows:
6h27
